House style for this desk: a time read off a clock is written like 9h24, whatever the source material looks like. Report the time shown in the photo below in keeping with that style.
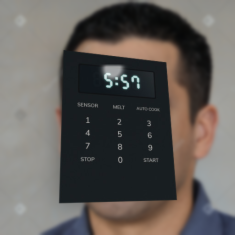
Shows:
5h57
